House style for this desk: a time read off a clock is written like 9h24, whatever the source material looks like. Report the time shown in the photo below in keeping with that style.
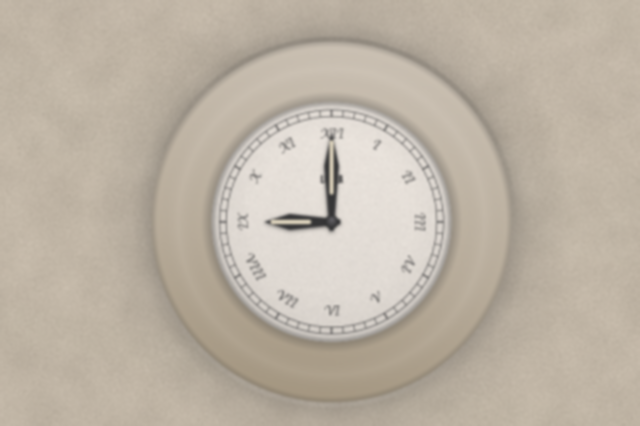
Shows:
9h00
